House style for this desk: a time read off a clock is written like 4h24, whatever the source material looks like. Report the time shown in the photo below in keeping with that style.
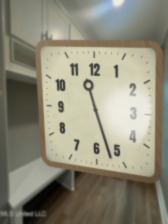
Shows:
11h27
